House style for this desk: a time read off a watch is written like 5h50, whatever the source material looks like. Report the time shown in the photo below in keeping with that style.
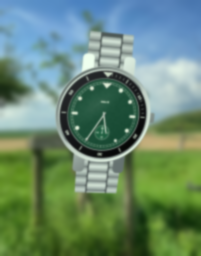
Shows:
5h35
